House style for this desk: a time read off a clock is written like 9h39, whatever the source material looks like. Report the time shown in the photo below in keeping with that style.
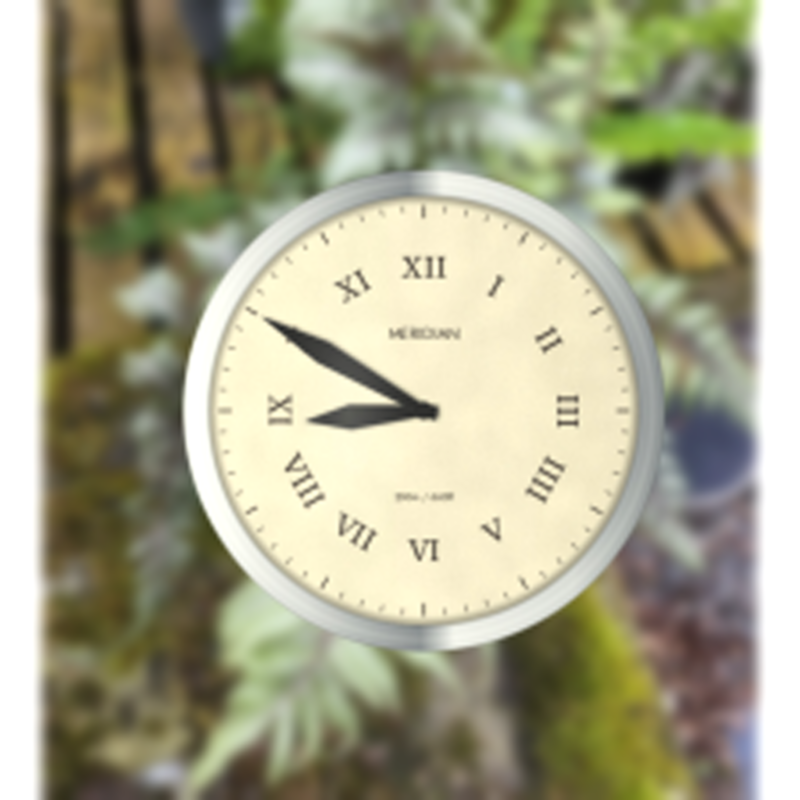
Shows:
8h50
